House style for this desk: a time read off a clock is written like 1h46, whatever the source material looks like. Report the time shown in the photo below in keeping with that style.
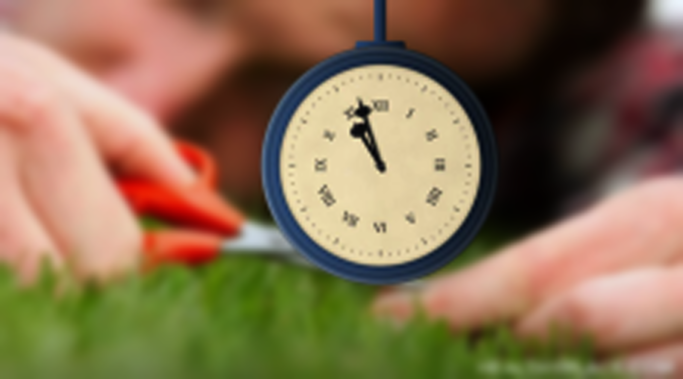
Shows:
10h57
